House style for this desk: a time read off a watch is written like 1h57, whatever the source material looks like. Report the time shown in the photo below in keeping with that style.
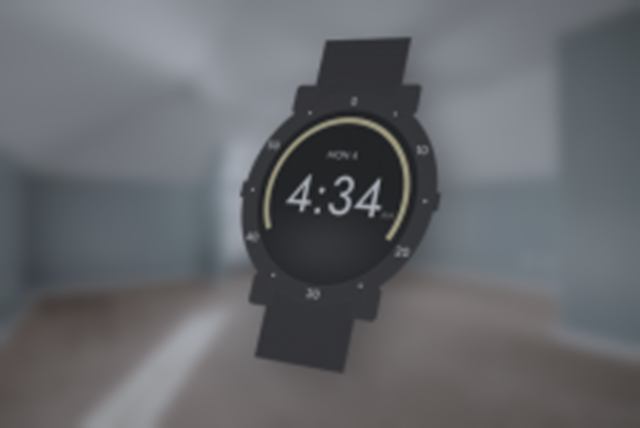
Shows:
4h34
